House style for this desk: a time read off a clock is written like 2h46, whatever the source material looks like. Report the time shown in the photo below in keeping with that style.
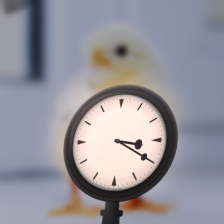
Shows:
3h20
